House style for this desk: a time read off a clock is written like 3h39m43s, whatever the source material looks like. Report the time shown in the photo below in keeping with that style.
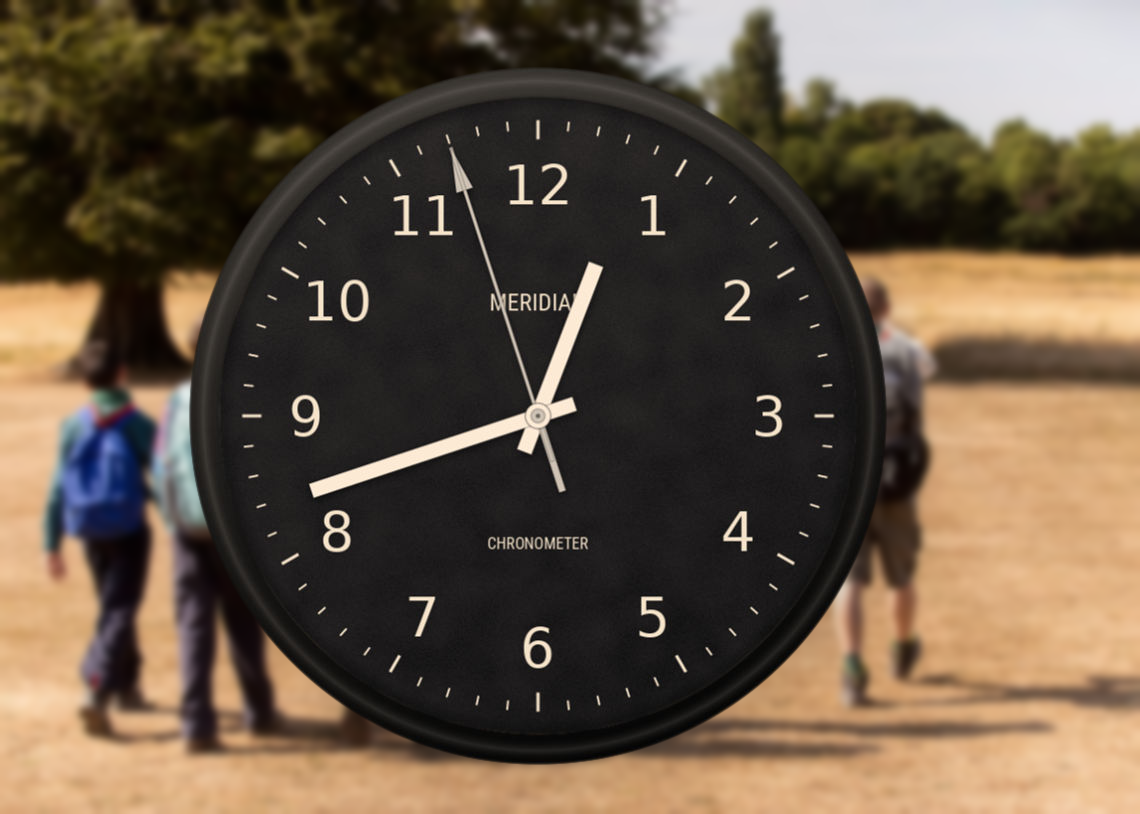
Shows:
12h41m57s
